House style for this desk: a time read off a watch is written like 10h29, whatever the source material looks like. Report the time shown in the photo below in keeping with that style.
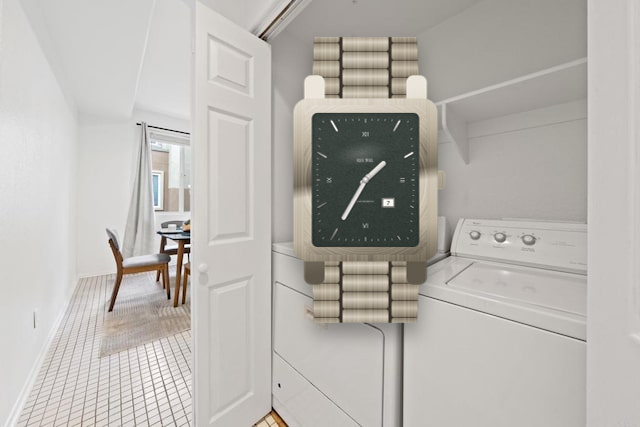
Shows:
1h35
